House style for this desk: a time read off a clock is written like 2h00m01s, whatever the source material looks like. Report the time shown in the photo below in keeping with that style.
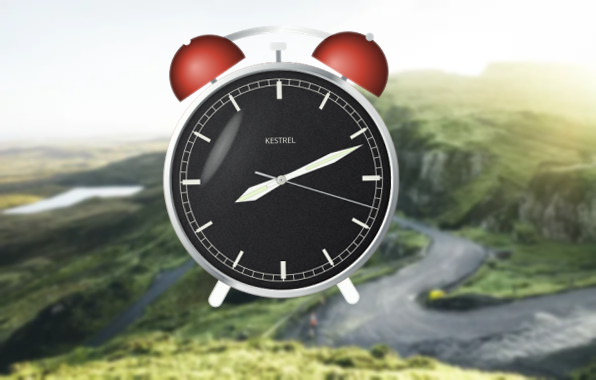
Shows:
8h11m18s
